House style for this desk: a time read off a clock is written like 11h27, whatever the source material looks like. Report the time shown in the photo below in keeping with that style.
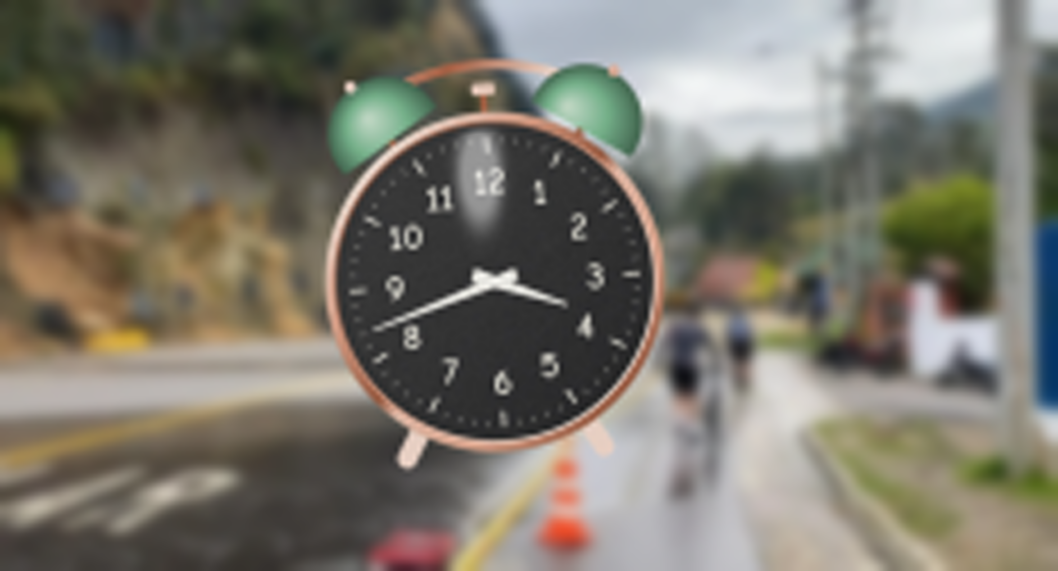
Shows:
3h42
